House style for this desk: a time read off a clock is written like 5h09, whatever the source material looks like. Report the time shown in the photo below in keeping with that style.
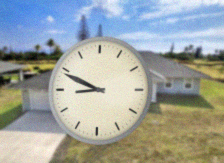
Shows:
8h49
